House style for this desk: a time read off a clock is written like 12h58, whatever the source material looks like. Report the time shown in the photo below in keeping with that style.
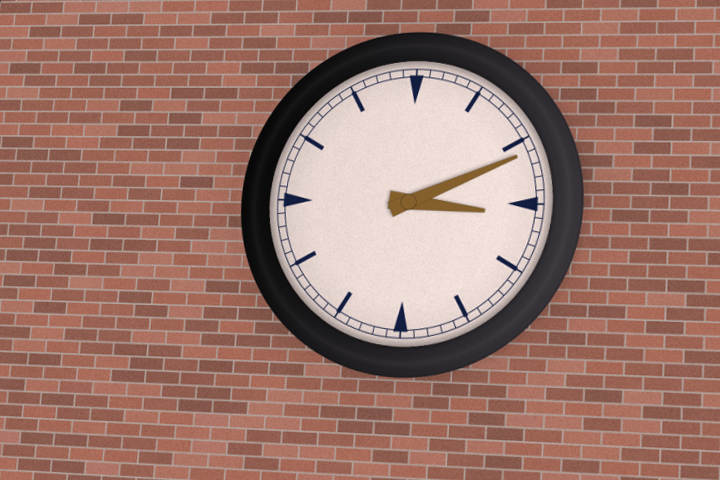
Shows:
3h11
